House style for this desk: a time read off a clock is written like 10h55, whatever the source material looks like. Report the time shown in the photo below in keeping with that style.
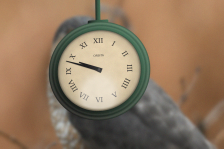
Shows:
9h48
